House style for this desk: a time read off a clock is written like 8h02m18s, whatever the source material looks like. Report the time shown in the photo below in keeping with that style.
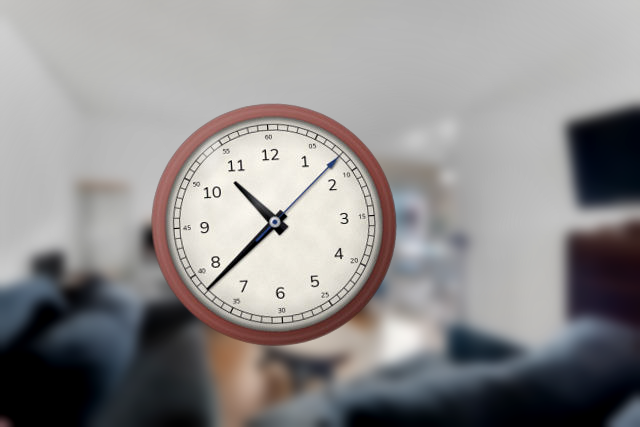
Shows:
10h38m08s
